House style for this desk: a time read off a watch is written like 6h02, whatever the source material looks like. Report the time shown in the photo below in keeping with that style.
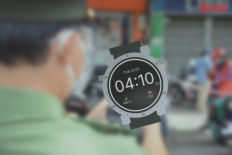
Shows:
4h10
